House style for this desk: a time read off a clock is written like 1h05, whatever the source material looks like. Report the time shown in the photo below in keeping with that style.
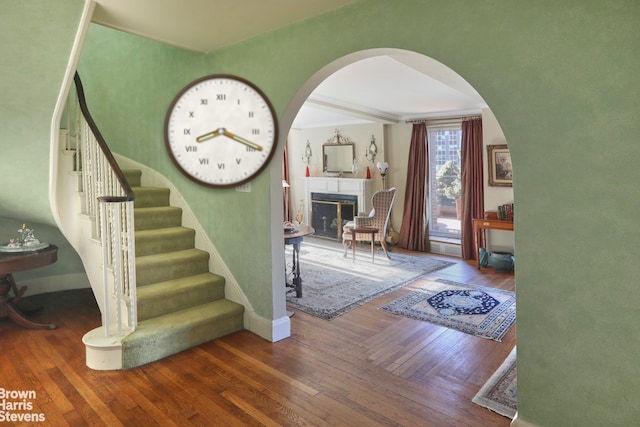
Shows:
8h19
